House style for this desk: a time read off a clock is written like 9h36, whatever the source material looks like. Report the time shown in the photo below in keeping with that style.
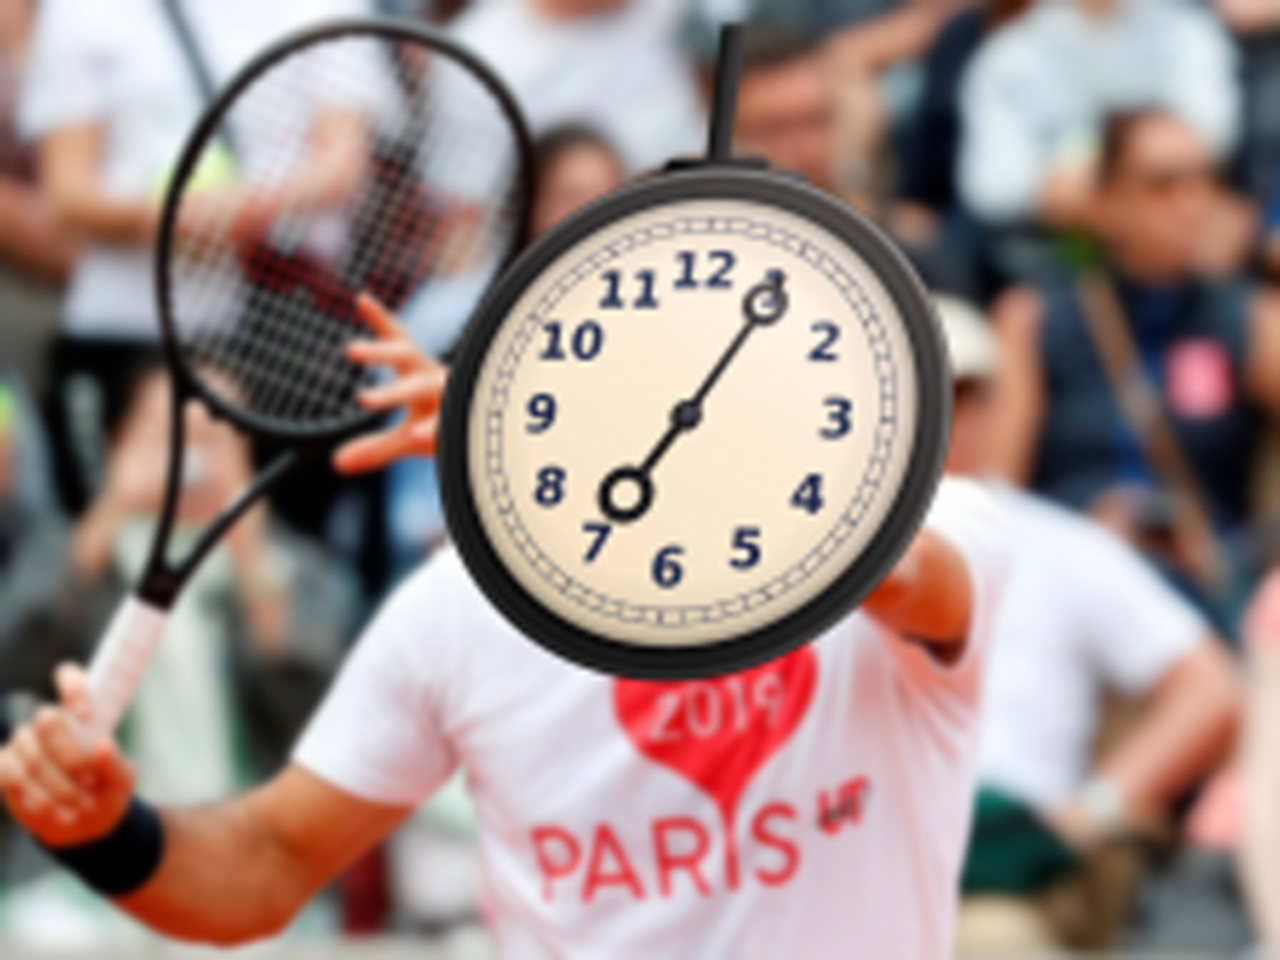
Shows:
7h05
